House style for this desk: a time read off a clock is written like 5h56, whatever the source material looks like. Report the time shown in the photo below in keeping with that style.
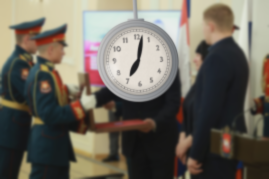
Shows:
7h02
